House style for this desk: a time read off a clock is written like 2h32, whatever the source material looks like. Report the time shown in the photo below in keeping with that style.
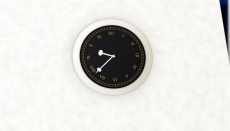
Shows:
9h38
